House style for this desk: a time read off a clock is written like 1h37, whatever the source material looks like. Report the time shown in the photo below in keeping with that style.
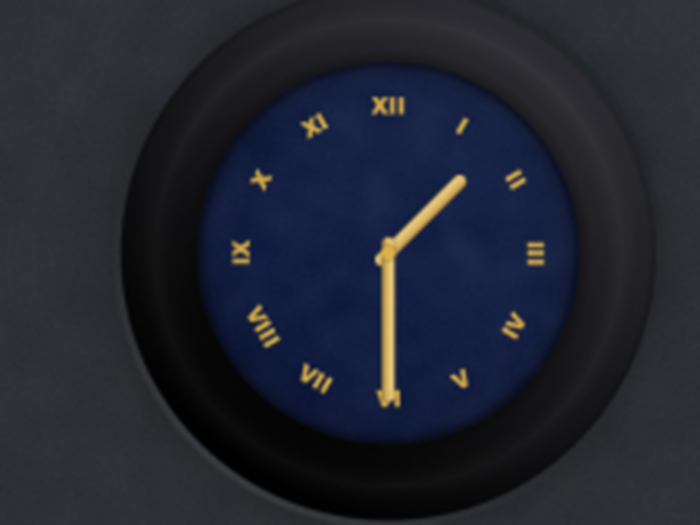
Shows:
1h30
